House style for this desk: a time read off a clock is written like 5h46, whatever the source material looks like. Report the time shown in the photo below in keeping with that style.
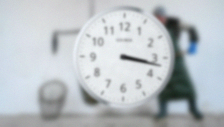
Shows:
3h17
